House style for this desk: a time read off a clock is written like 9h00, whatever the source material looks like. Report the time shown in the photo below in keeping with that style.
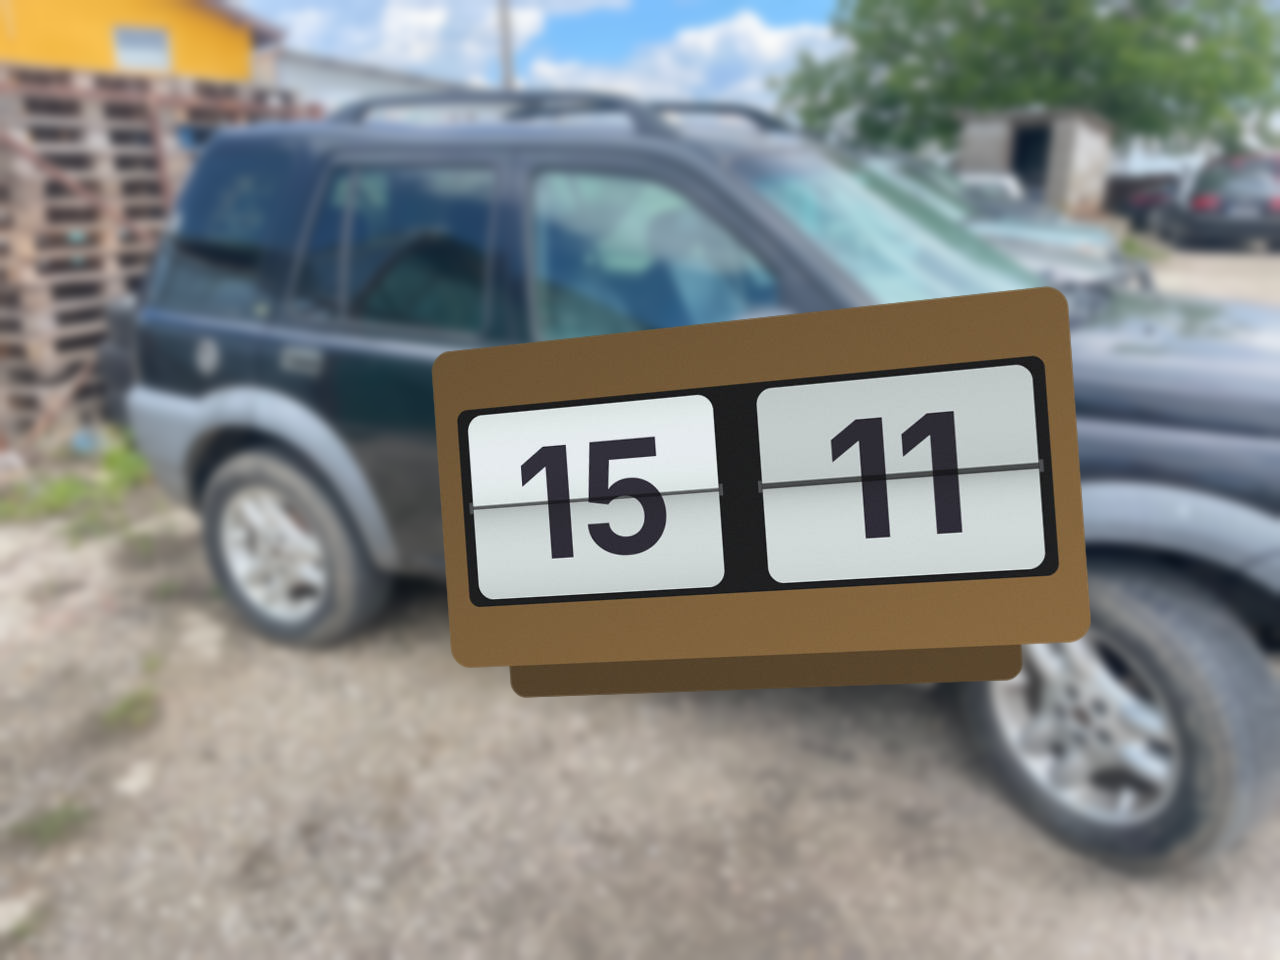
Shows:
15h11
